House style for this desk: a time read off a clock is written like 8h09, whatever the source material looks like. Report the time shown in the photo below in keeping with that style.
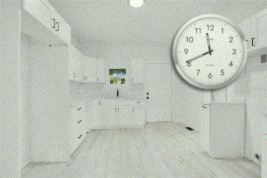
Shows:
11h41
